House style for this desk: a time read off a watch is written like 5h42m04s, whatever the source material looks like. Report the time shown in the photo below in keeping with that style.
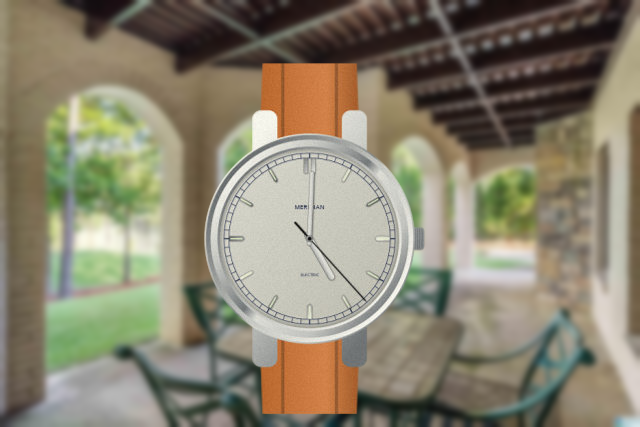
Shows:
5h00m23s
